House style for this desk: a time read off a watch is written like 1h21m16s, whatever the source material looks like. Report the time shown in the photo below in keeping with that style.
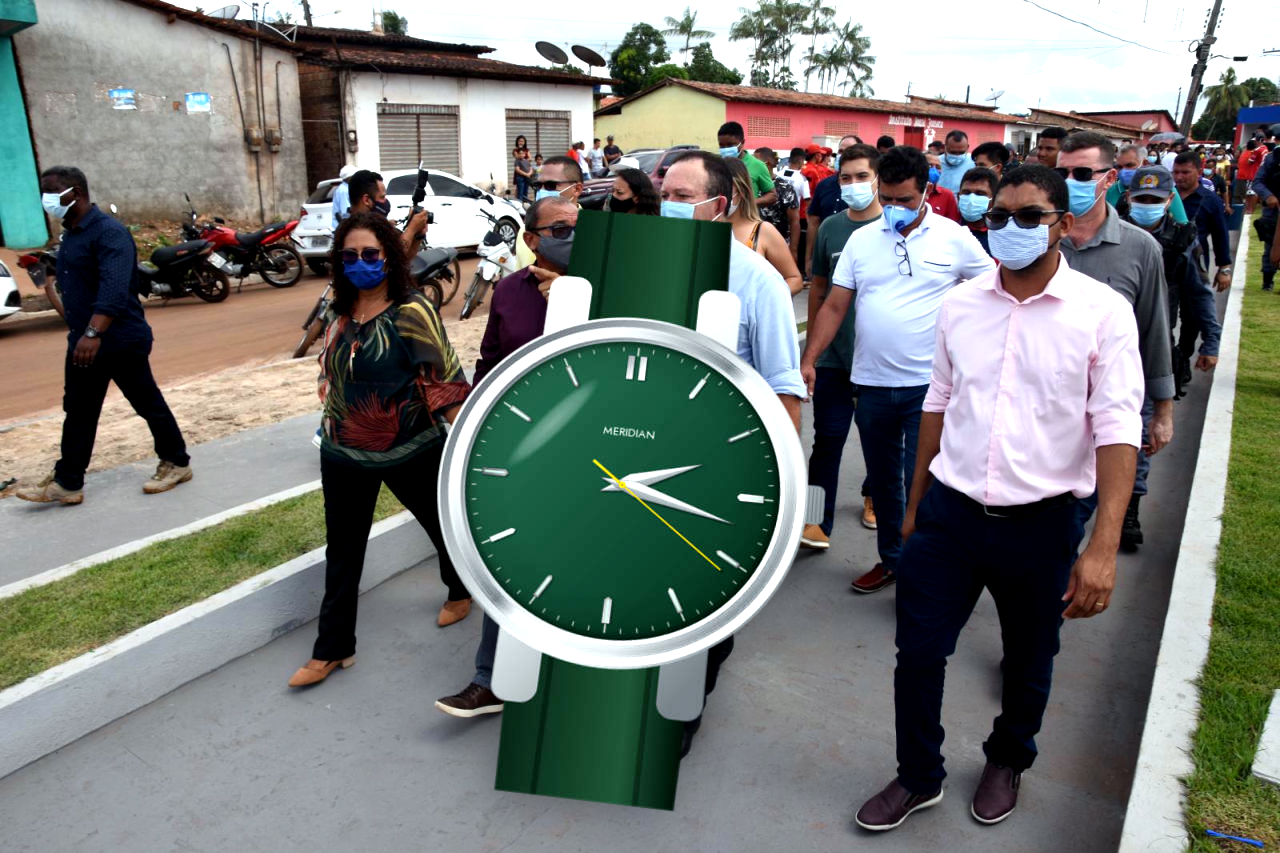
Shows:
2h17m21s
